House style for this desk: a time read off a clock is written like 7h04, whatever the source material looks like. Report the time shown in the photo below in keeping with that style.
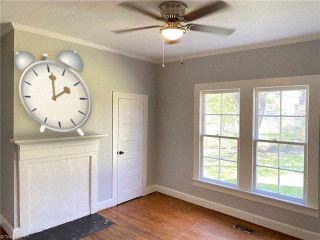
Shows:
2h01
